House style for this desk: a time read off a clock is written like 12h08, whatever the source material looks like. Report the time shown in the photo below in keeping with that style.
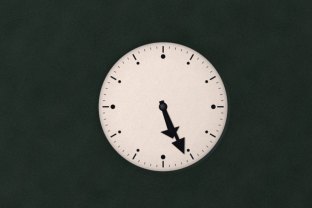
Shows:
5h26
